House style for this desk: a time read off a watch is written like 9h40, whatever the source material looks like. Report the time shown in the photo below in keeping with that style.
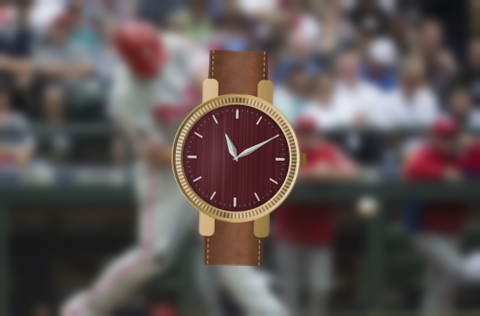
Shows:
11h10
